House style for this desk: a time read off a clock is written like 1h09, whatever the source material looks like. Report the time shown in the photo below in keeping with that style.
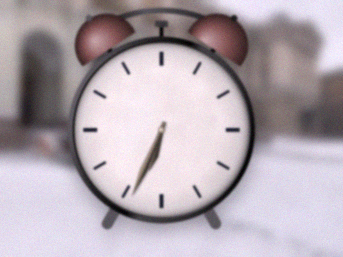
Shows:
6h34
